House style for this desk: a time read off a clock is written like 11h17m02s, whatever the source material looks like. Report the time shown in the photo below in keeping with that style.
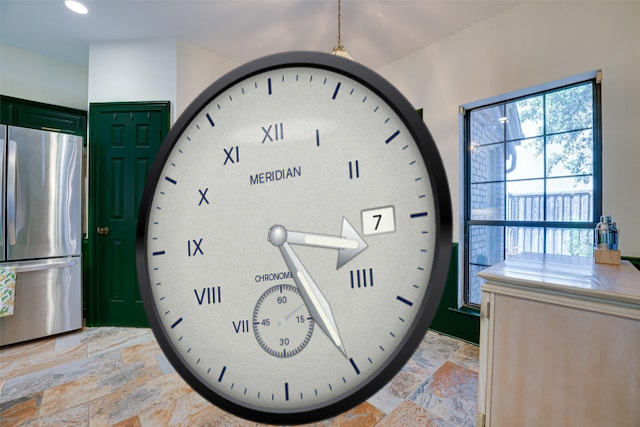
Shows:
3h25m10s
